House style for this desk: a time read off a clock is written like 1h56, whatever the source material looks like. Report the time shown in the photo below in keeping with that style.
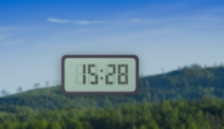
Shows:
15h28
